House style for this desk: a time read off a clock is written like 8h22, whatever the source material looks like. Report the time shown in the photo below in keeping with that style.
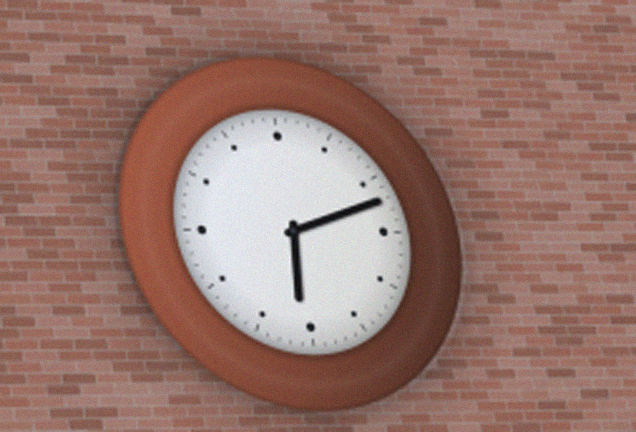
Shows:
6h12
